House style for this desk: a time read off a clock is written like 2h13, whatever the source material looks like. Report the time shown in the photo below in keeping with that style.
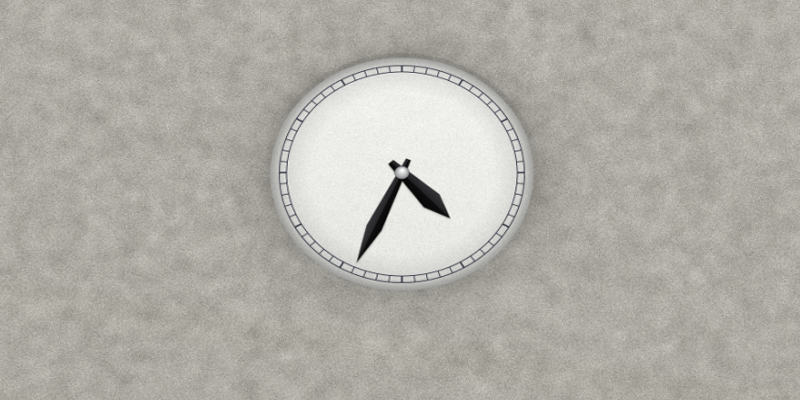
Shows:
4h34
